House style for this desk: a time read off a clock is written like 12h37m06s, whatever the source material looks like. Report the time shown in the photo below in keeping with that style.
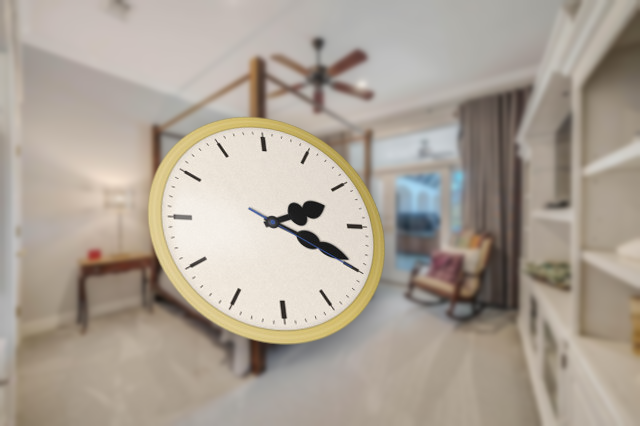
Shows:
2h19m20s
